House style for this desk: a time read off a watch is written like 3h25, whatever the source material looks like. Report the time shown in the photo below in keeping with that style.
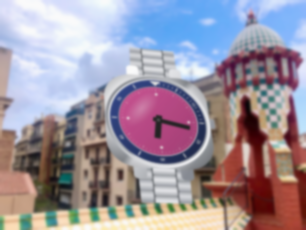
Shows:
6h17
